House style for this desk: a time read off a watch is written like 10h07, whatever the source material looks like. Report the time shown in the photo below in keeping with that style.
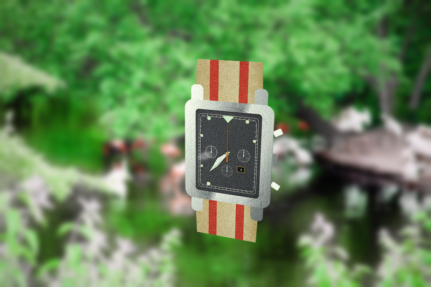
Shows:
7h37
